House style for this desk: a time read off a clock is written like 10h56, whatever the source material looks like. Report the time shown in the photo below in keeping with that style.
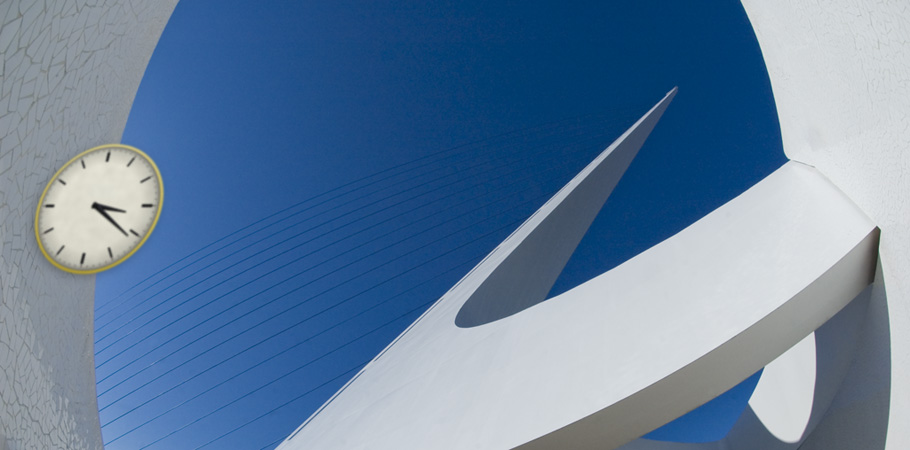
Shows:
3h21
